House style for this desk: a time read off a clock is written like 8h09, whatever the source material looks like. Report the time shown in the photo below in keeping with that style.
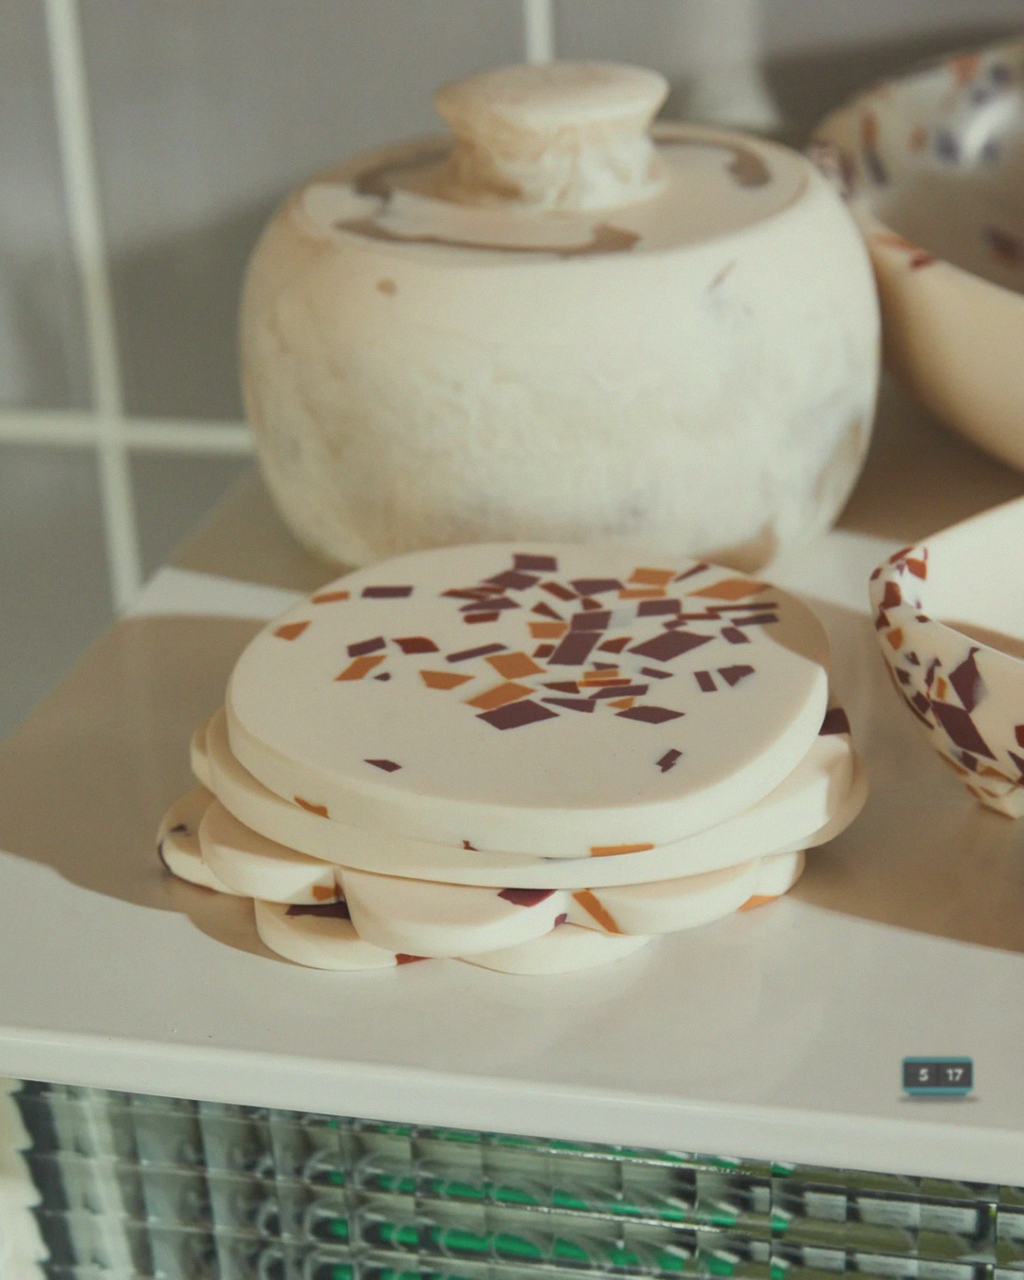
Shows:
5h17
